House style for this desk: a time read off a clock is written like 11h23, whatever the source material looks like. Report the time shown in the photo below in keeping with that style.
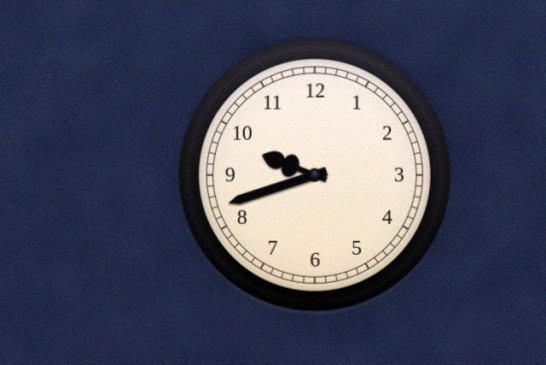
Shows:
9h42
